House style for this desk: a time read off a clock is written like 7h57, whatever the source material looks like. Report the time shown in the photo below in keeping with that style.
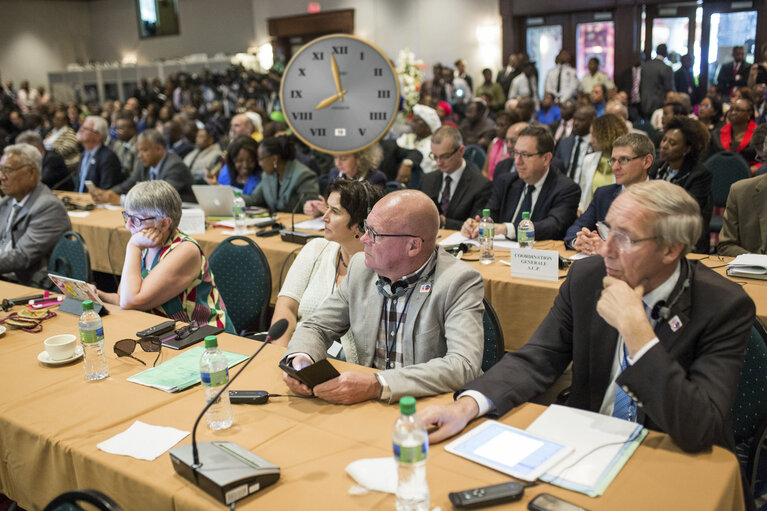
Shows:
7h58
